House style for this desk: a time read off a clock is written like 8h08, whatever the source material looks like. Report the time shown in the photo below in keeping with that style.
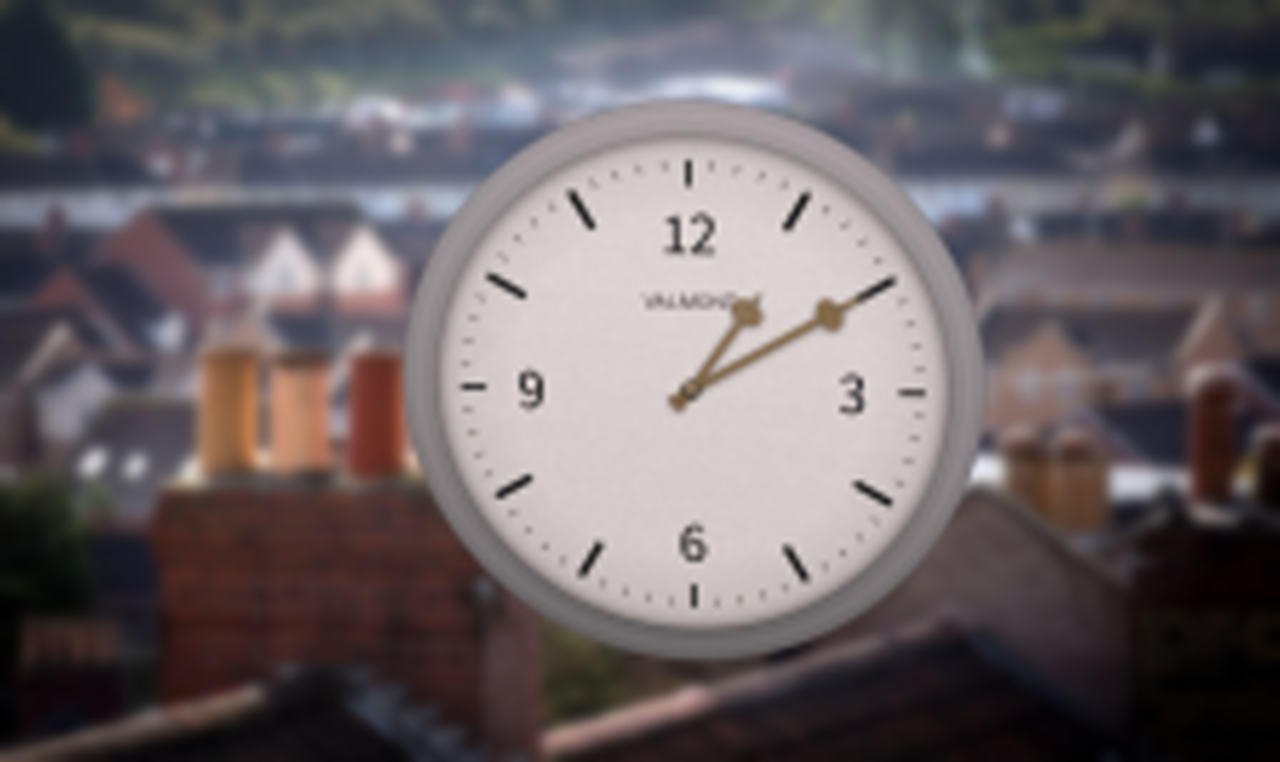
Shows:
1h10
